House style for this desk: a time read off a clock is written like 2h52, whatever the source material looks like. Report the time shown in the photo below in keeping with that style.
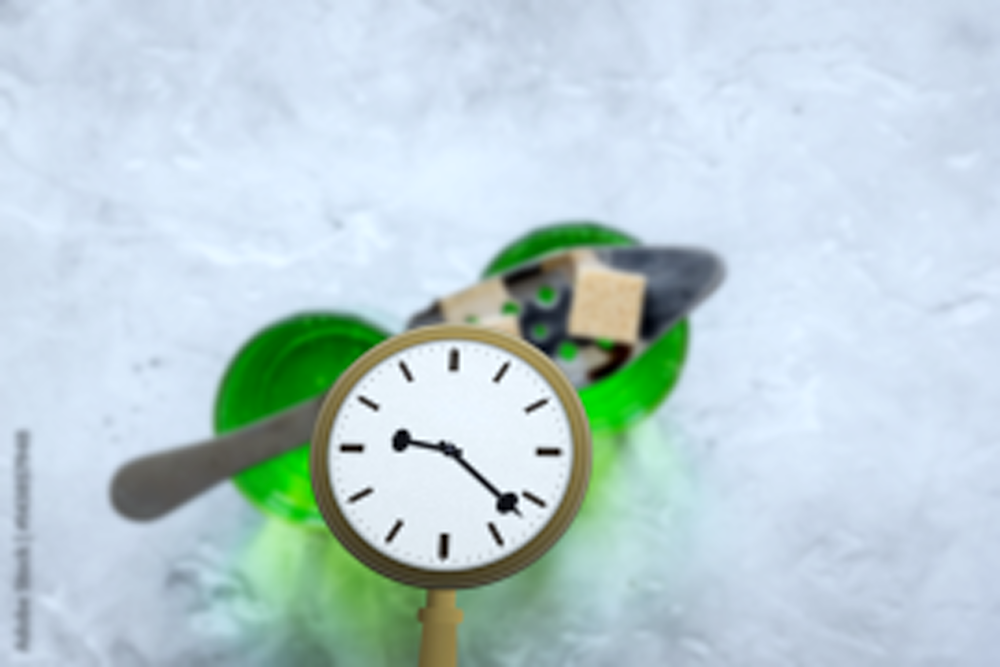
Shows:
9h22
